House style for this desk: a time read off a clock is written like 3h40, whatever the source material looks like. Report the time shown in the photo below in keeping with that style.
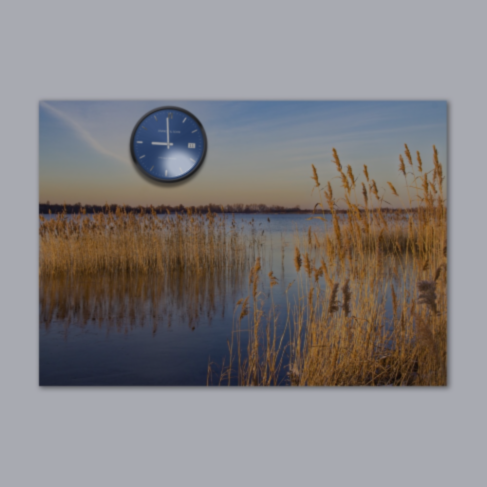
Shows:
8h59
